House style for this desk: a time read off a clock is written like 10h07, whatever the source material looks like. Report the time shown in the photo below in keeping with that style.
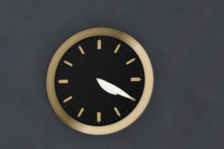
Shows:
4h20
